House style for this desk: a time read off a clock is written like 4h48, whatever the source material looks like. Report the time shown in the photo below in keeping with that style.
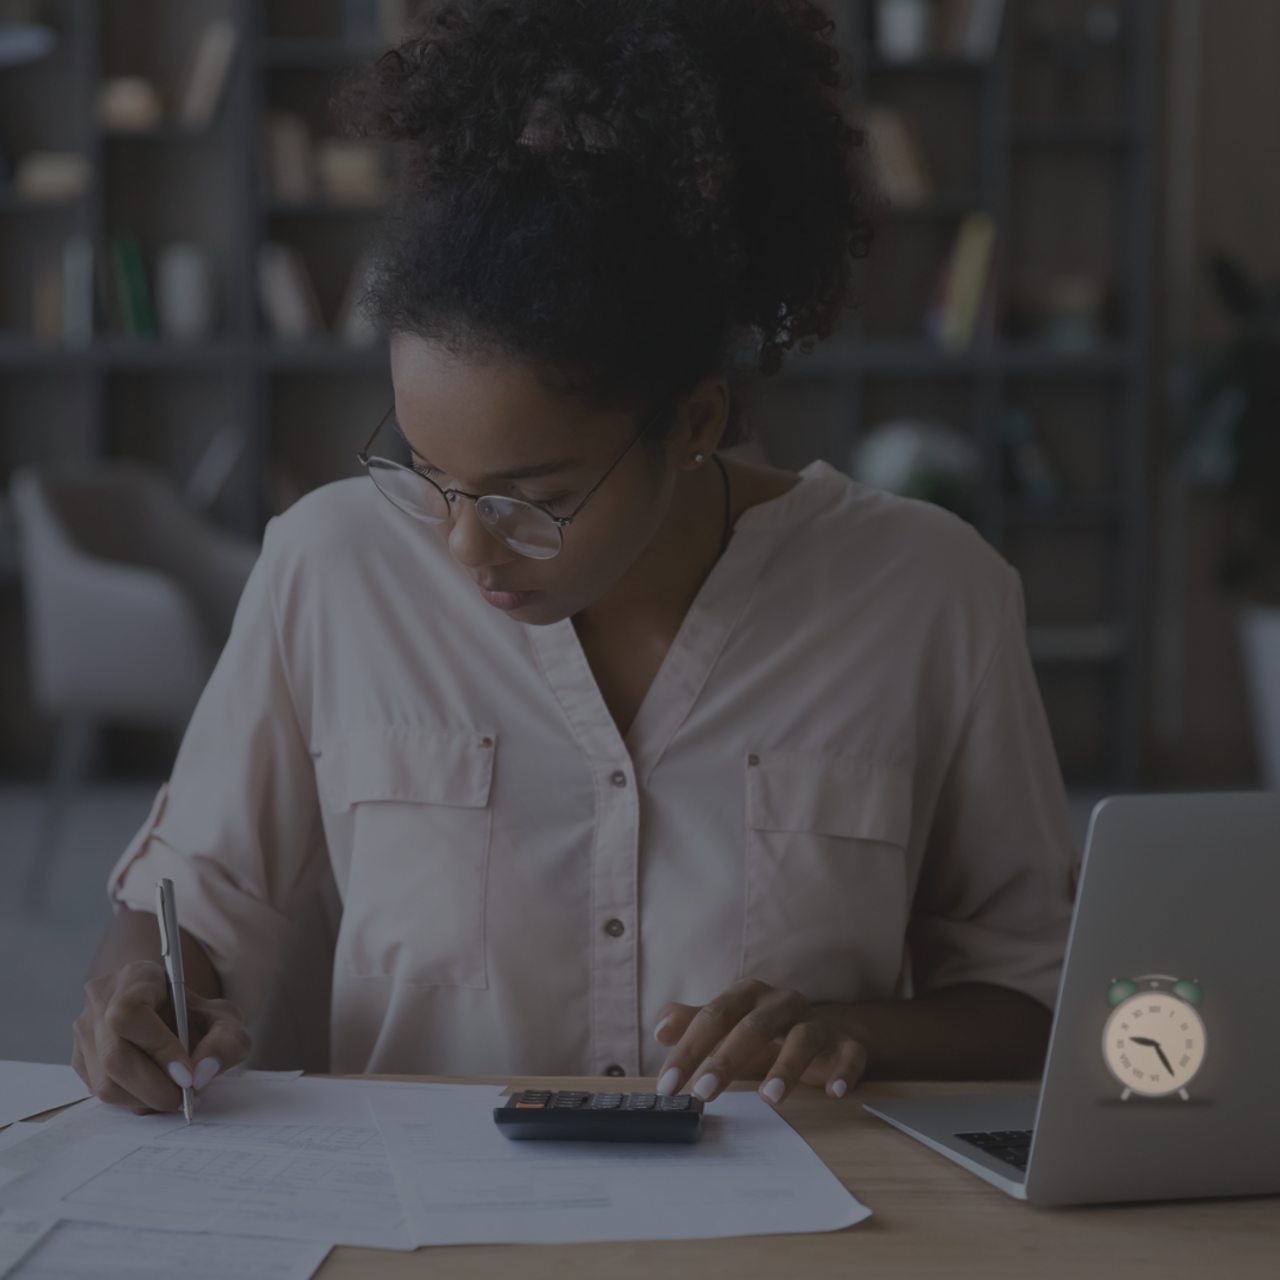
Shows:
9h25
